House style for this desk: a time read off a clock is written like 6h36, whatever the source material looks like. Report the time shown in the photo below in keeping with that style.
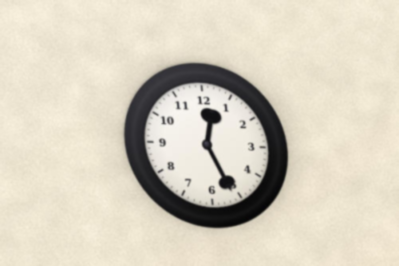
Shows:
12h26
